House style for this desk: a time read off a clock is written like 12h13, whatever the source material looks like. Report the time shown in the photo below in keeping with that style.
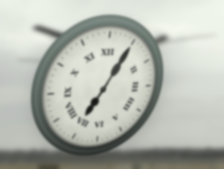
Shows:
7h05
